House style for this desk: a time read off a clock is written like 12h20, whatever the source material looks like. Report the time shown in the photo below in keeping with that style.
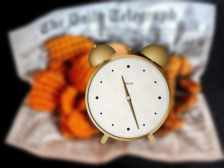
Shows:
11h27
